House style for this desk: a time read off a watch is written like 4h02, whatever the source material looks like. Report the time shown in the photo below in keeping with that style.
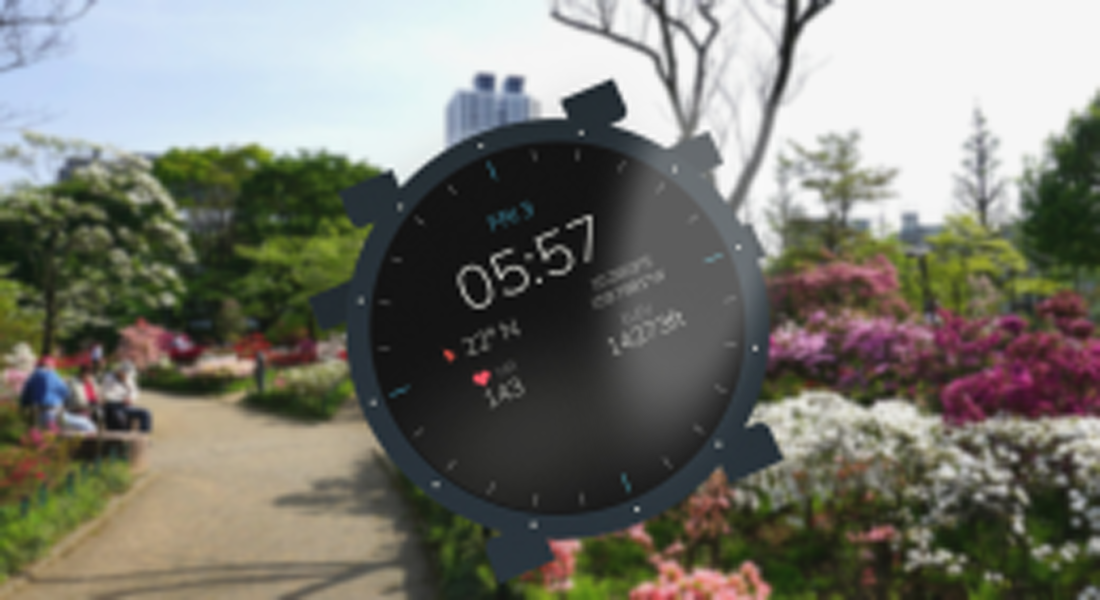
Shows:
5h57
